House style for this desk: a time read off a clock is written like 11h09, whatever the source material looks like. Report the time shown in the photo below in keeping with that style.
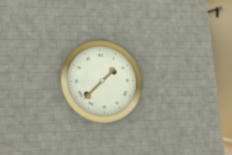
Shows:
1h38
